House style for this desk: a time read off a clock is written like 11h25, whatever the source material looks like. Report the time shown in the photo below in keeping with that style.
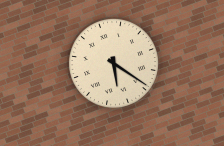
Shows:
6h24
